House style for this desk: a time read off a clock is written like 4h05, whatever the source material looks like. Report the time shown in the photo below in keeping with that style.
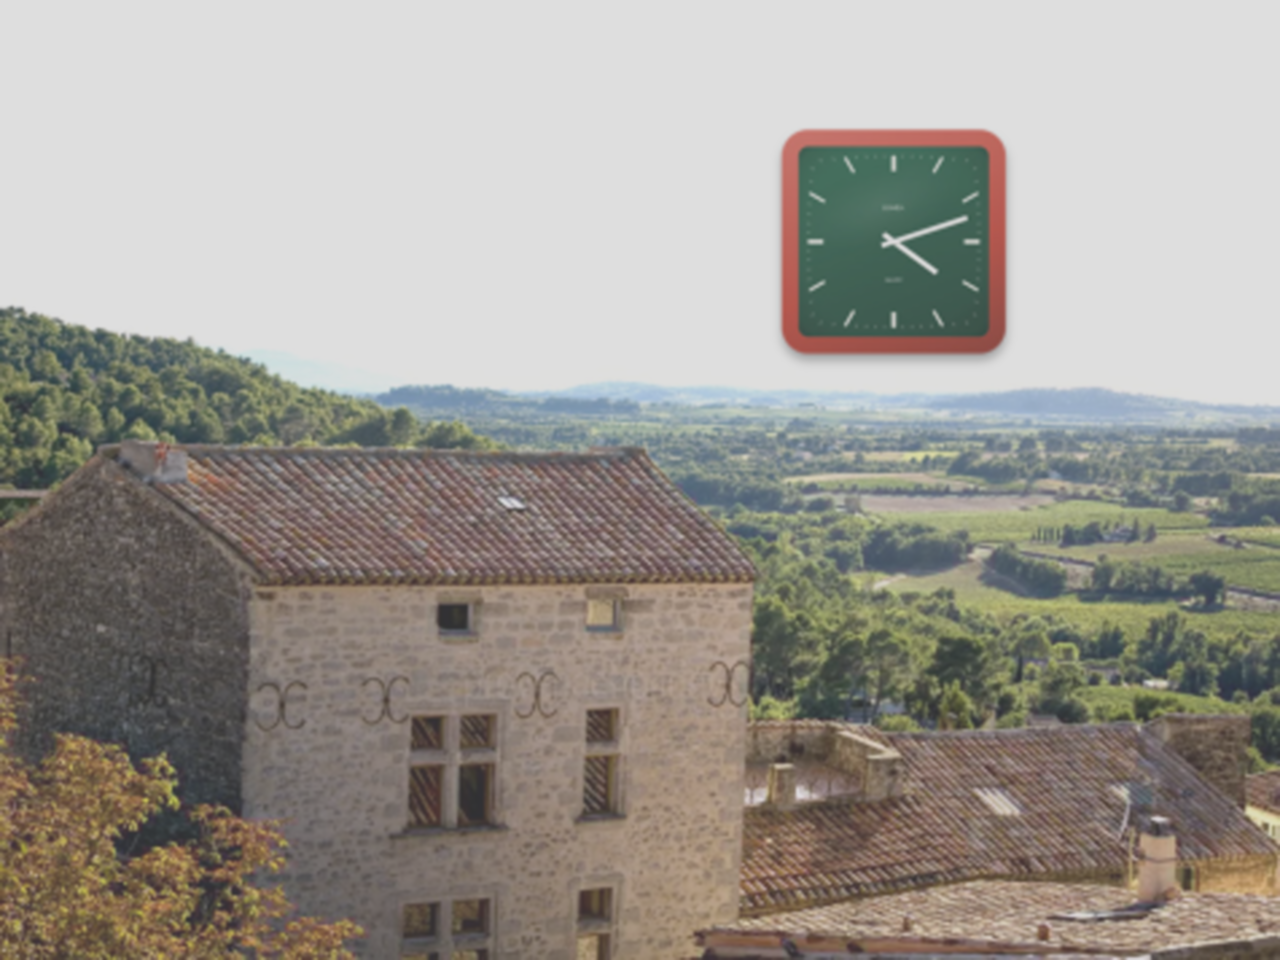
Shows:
4h12
